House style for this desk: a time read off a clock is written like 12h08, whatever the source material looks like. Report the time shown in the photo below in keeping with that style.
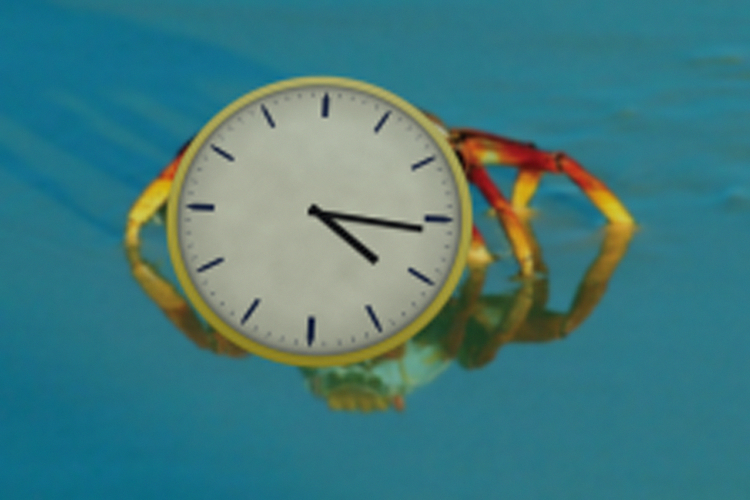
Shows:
4h16
